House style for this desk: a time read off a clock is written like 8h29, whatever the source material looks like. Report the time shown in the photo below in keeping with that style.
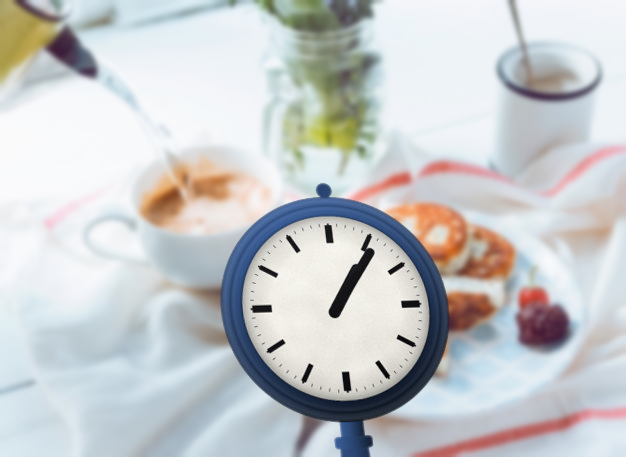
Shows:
1h06
